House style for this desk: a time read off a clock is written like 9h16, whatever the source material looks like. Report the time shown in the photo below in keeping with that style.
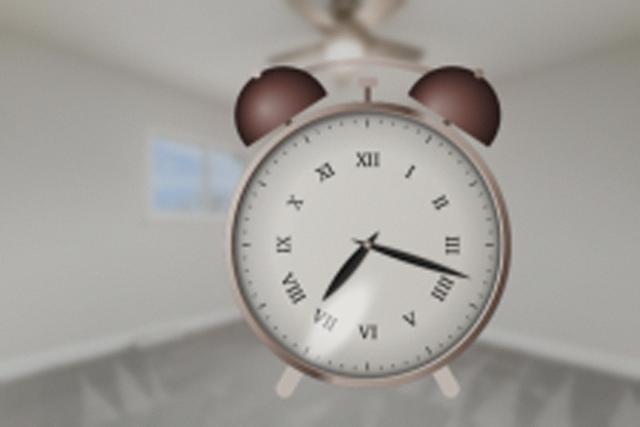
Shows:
7h18
